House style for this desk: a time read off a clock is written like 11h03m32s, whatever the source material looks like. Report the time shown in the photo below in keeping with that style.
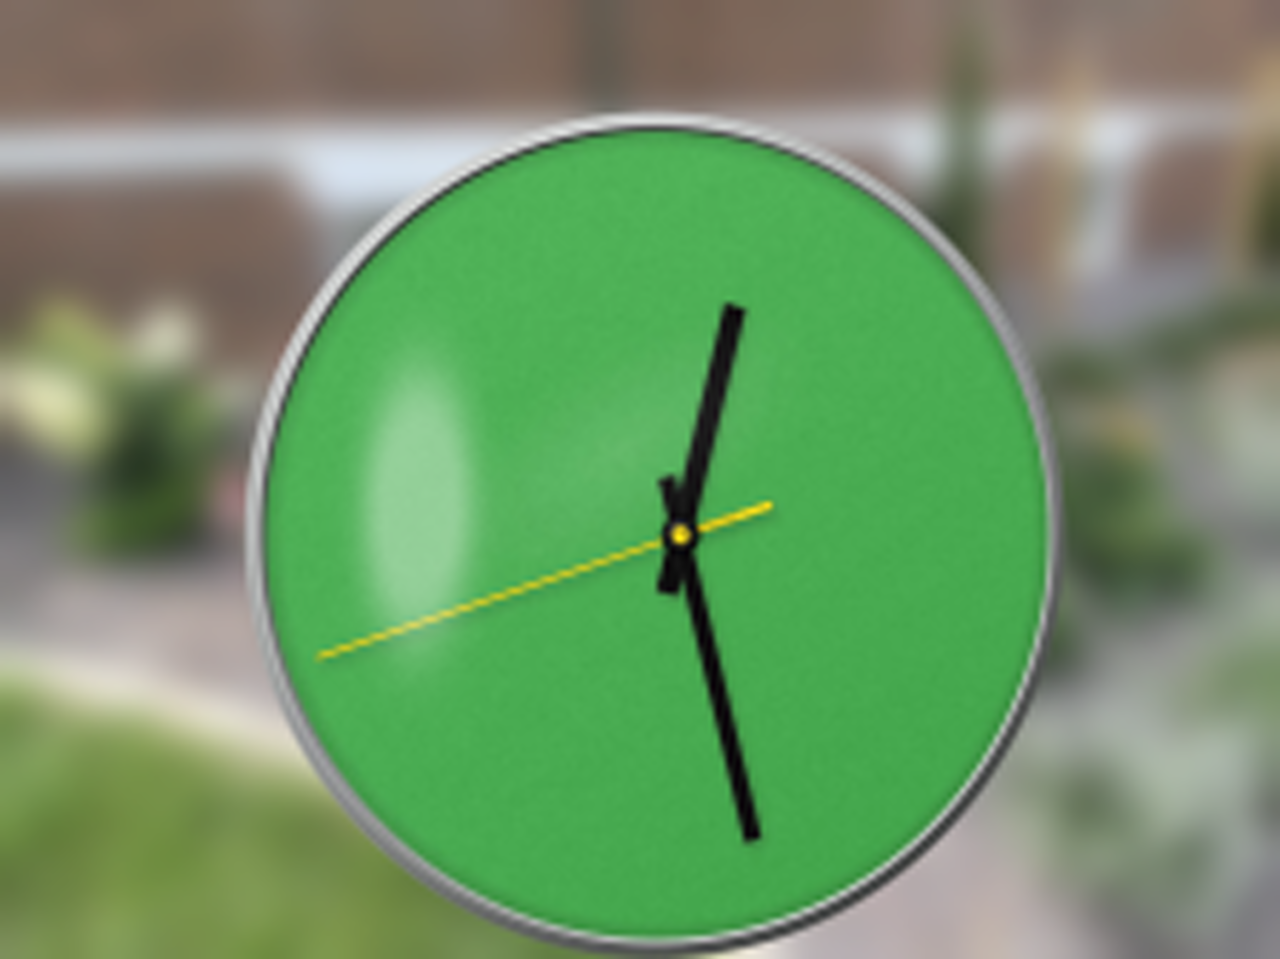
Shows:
12h27m42s
